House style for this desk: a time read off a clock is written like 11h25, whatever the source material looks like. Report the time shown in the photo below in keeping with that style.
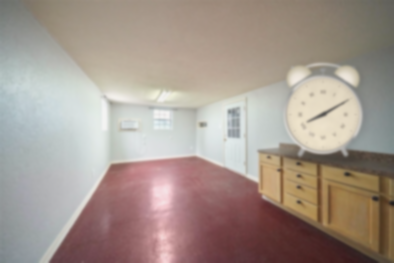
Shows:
8h10
